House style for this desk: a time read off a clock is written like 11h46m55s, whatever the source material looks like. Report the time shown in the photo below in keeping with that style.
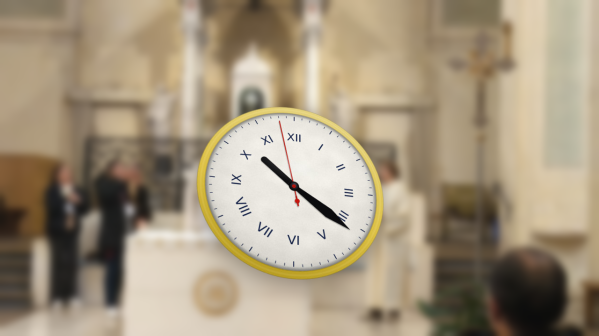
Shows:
10h20m58s
